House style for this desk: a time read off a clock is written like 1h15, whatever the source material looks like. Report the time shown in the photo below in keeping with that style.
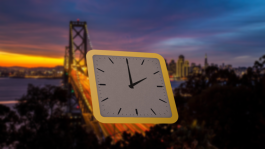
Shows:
2h00
